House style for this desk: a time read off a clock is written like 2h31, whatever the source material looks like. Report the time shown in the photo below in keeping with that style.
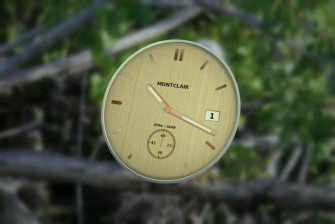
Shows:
10h18
